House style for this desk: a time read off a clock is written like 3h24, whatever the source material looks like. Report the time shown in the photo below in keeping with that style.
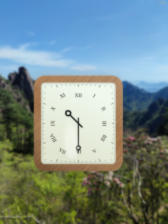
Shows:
10h30
